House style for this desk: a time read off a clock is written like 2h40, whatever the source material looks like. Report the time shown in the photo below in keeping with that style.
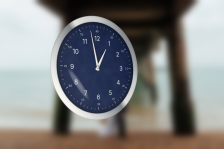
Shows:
12h58
